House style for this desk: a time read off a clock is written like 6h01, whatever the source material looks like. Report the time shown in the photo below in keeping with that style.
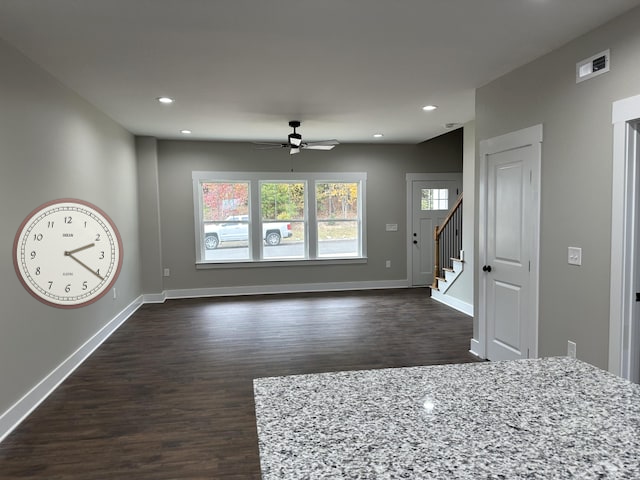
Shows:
2h21
